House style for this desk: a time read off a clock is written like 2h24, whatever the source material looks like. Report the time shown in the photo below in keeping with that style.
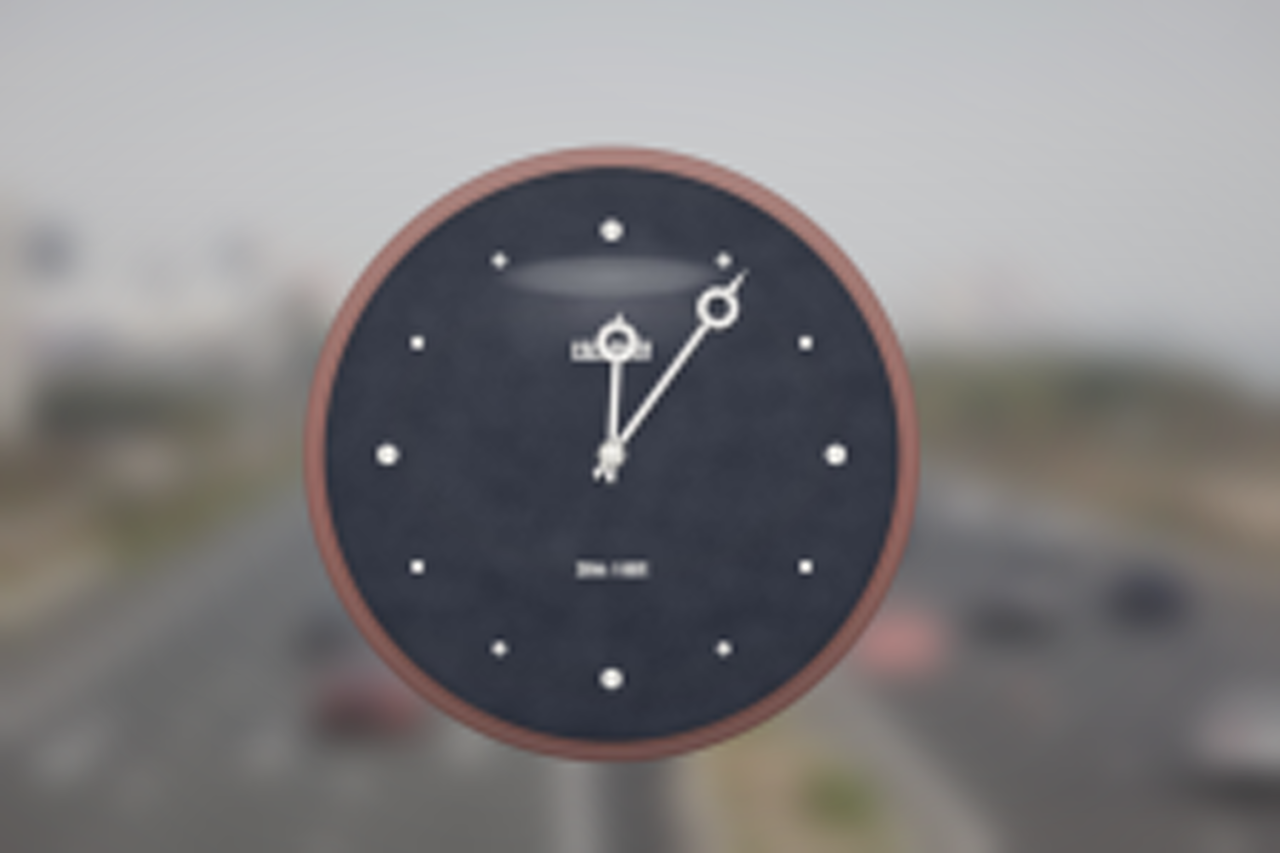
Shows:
12h06
